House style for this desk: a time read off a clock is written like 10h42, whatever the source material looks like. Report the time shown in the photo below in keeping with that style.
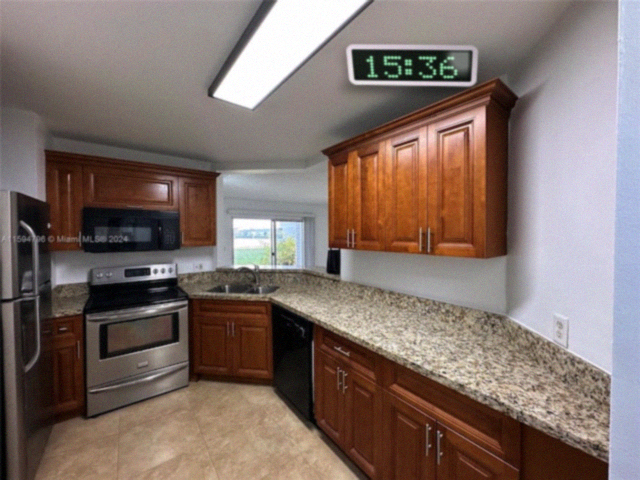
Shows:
15h36
